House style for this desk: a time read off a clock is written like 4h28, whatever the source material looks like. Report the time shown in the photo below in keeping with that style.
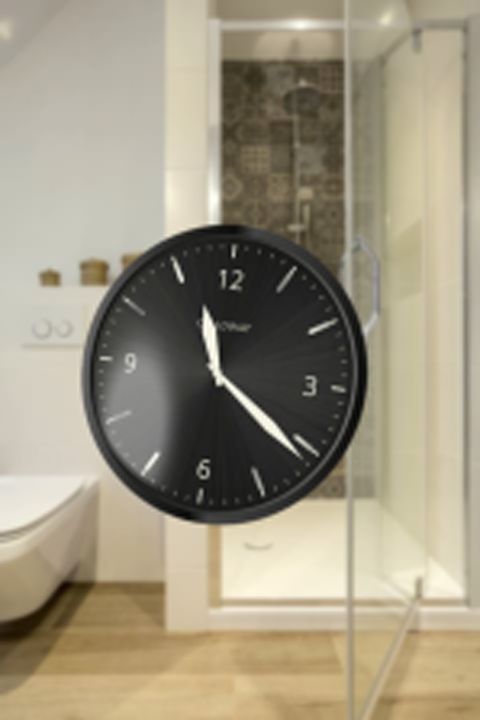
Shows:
11h21
